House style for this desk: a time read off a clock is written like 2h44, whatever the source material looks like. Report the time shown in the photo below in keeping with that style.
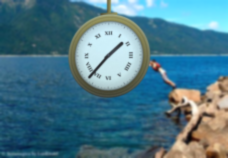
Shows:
1h37
